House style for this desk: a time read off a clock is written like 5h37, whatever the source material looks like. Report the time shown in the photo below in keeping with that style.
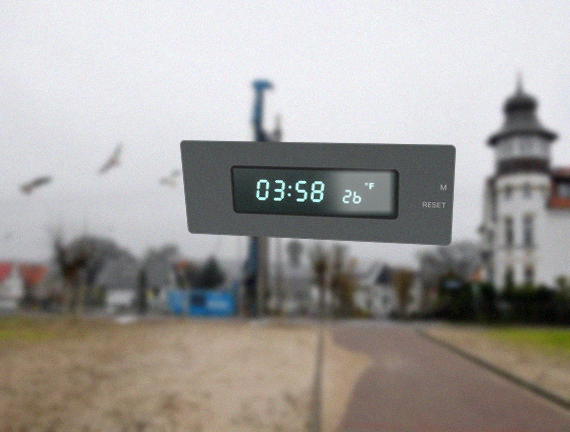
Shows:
3h58
